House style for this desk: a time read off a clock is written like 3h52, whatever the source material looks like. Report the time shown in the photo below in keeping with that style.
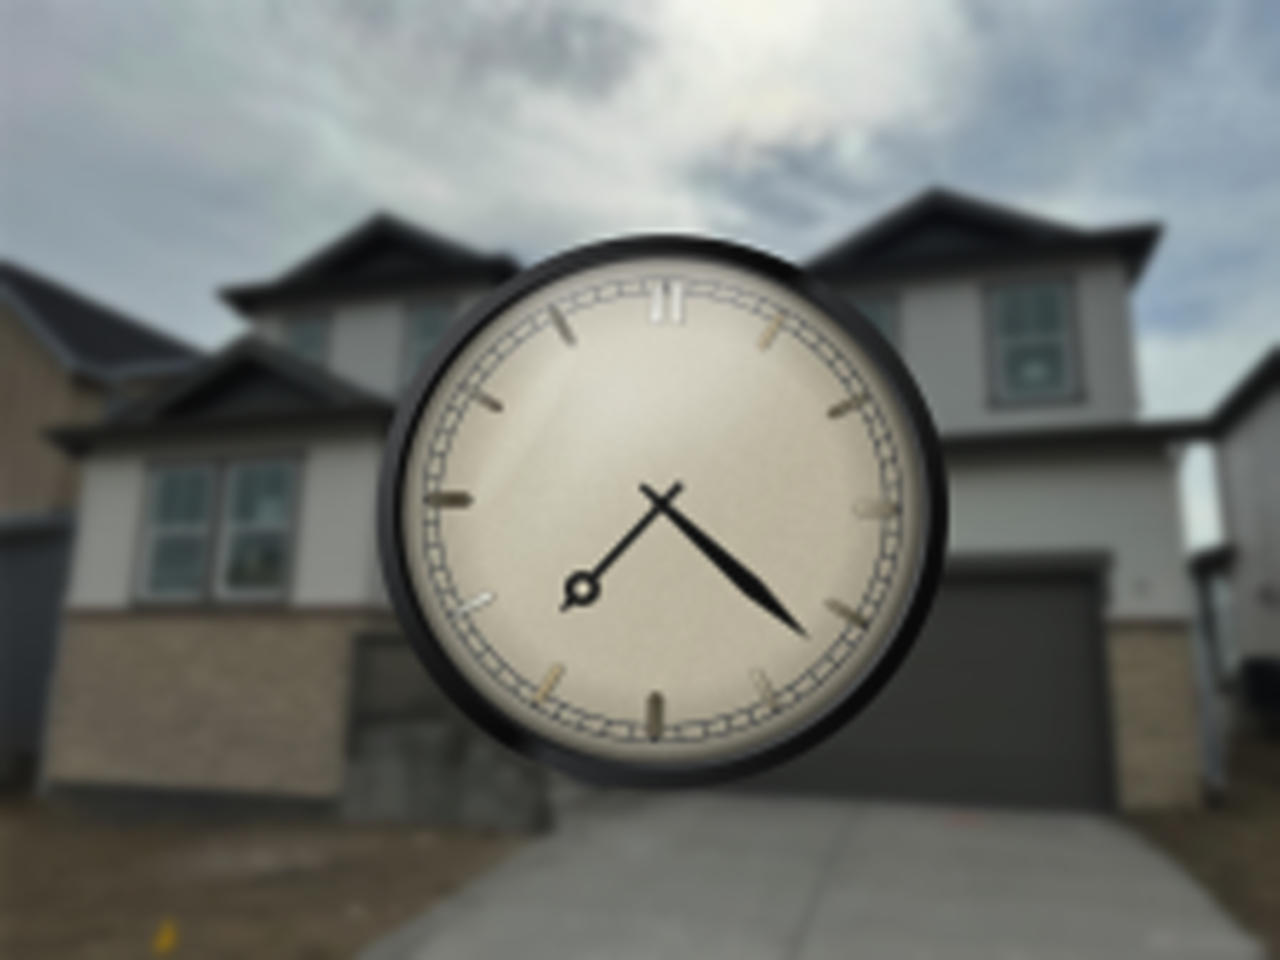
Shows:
7h22
